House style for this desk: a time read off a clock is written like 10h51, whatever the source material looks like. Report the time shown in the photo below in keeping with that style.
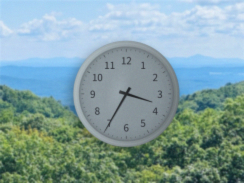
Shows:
3h35
